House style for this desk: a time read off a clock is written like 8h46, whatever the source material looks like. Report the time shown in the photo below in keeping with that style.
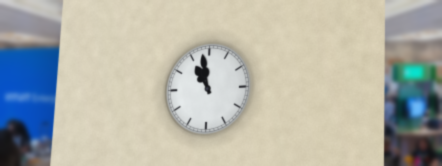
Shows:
10h58
